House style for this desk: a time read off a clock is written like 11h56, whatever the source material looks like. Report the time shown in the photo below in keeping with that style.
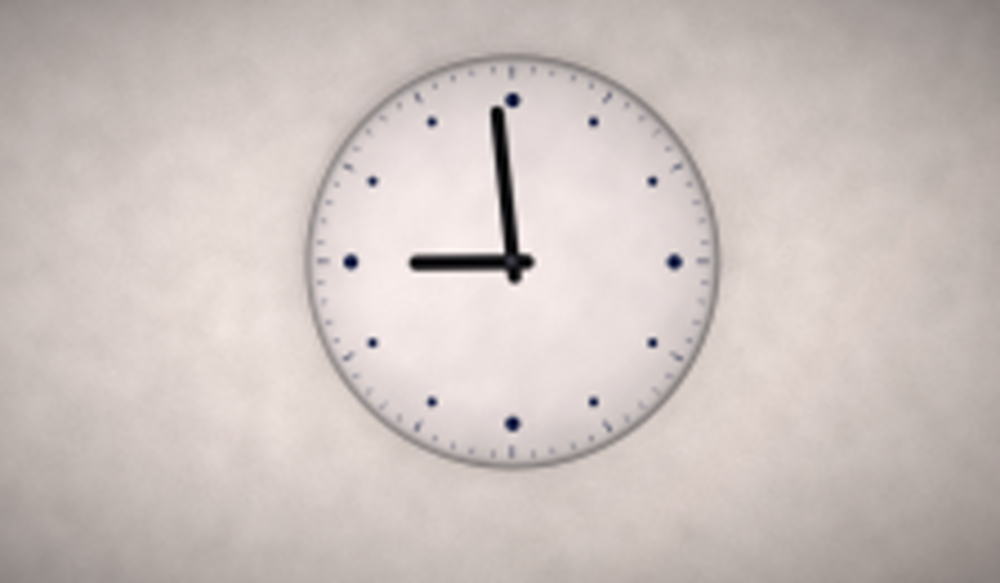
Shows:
8h59
